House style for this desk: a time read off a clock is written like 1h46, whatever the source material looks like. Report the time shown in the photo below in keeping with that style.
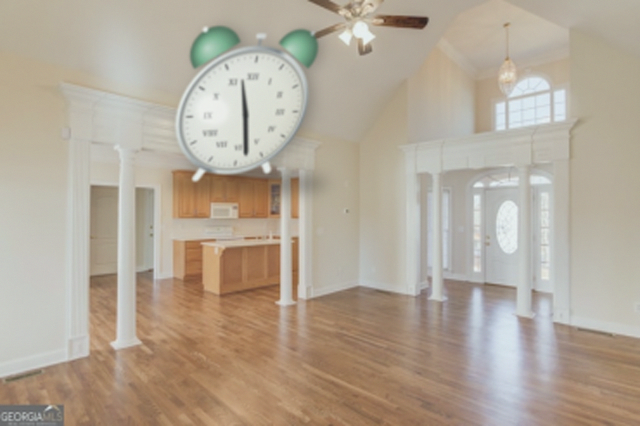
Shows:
11h28
